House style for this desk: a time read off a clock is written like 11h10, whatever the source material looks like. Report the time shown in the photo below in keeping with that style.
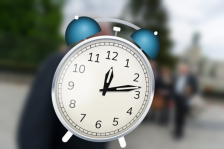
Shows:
12h13
